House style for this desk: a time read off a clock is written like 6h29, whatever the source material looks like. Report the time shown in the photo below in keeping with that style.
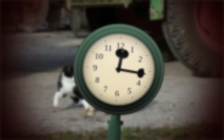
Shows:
12h16
